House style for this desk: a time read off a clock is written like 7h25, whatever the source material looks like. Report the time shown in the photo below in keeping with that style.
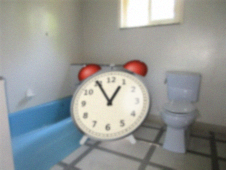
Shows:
12h55
